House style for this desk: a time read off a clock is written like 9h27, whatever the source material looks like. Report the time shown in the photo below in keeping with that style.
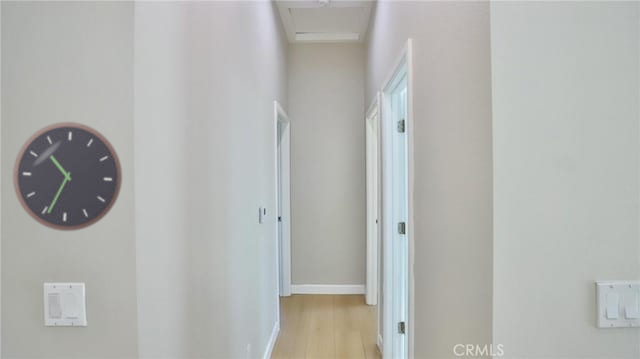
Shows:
10h34
